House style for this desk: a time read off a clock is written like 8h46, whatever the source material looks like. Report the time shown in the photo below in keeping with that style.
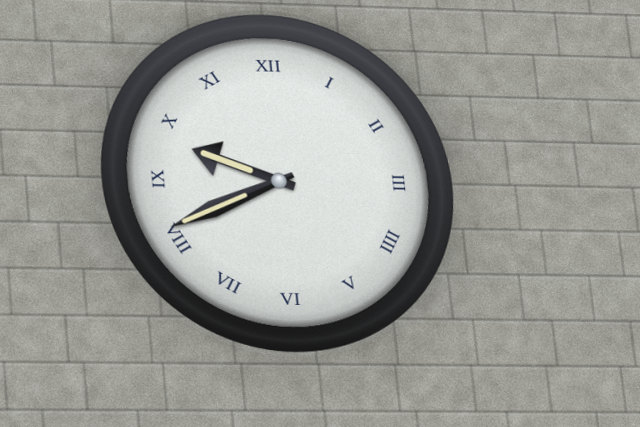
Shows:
9h41
